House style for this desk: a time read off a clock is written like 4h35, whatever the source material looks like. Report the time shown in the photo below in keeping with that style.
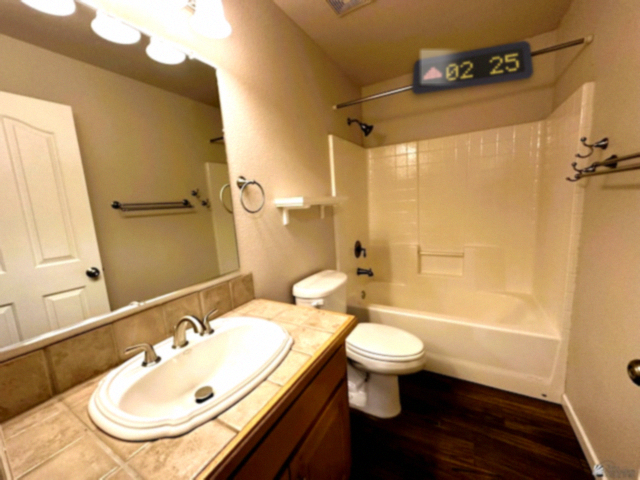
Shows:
2h25
